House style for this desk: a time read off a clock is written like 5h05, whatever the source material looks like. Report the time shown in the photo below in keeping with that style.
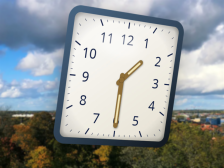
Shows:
1h30
